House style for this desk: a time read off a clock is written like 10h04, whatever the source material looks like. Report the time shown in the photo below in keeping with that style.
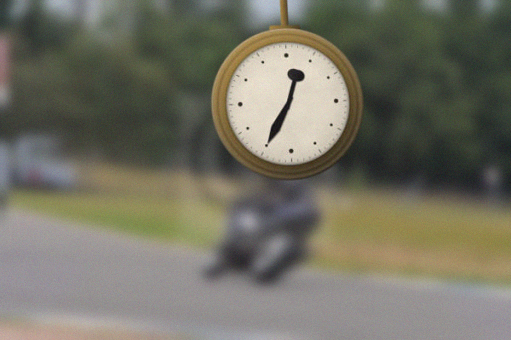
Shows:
12h35
